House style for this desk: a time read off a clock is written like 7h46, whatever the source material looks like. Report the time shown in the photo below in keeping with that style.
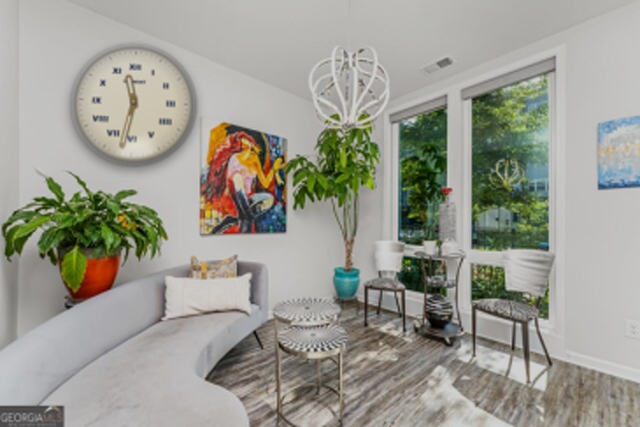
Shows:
11h32
